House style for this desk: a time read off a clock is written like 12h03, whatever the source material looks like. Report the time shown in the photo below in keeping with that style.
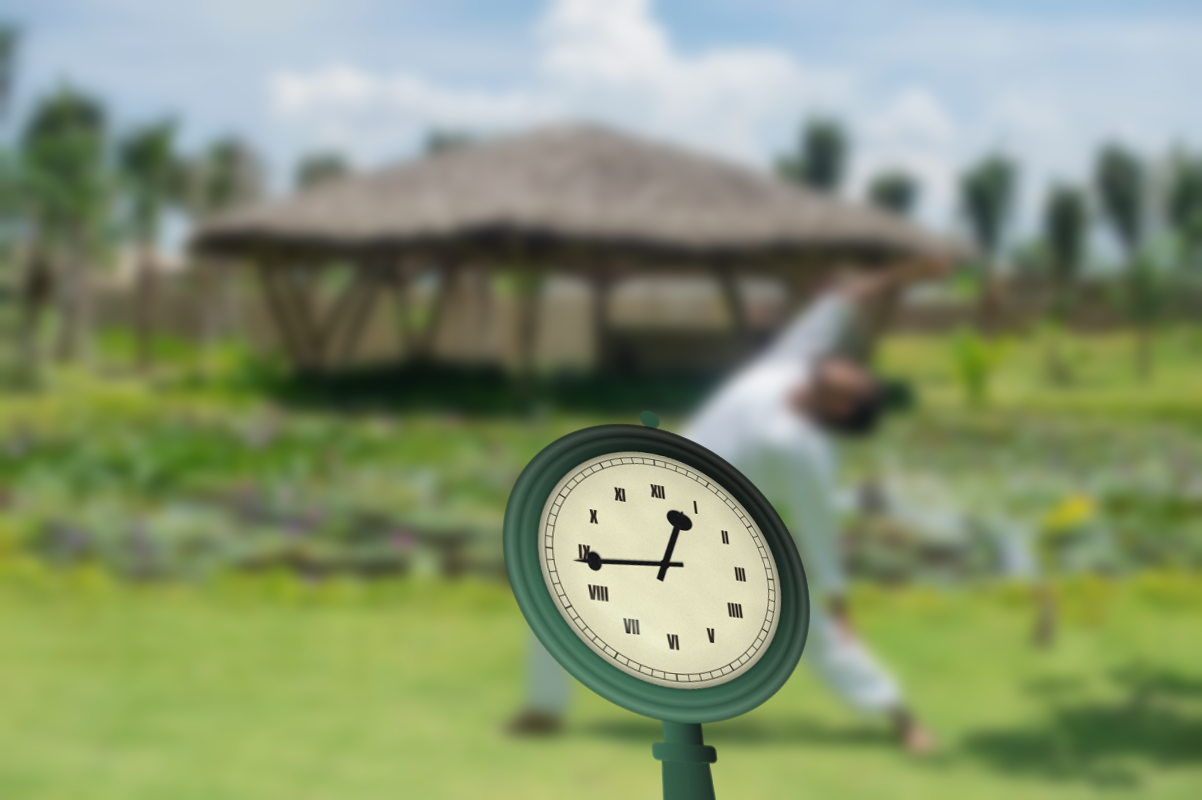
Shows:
12h44
